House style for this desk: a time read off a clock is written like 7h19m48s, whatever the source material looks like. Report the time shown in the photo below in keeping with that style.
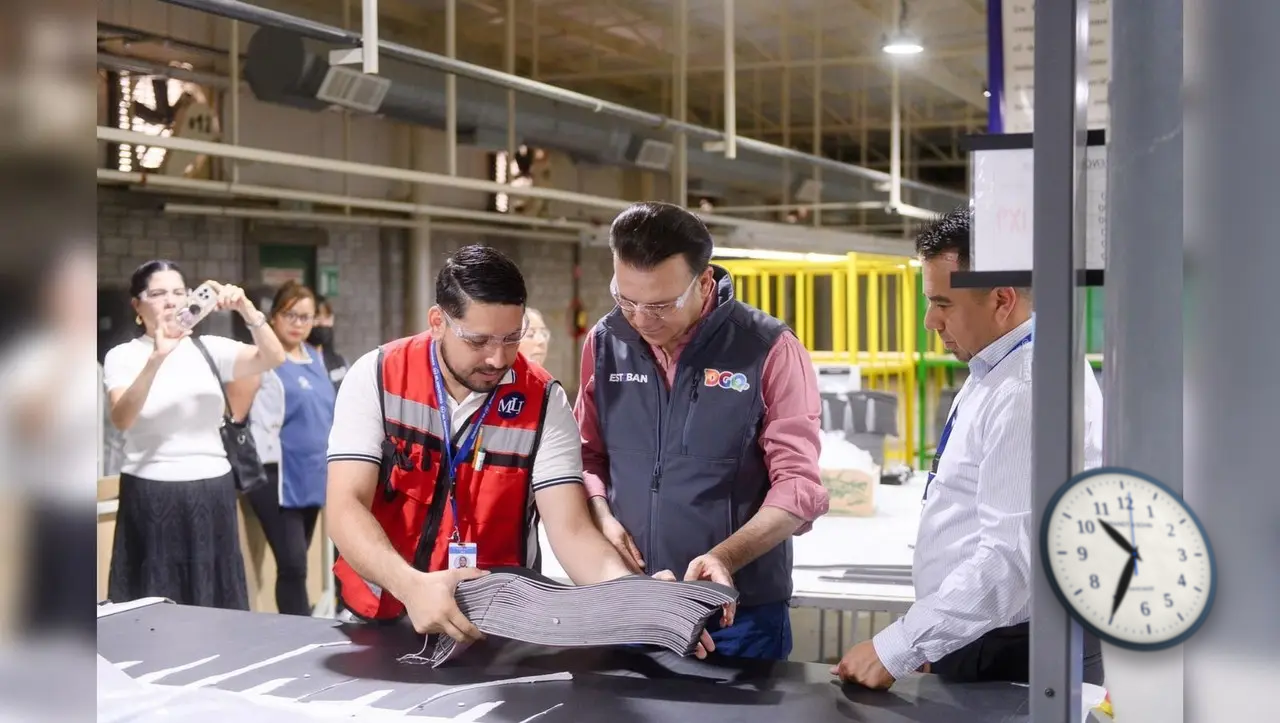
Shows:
10h35m01s
